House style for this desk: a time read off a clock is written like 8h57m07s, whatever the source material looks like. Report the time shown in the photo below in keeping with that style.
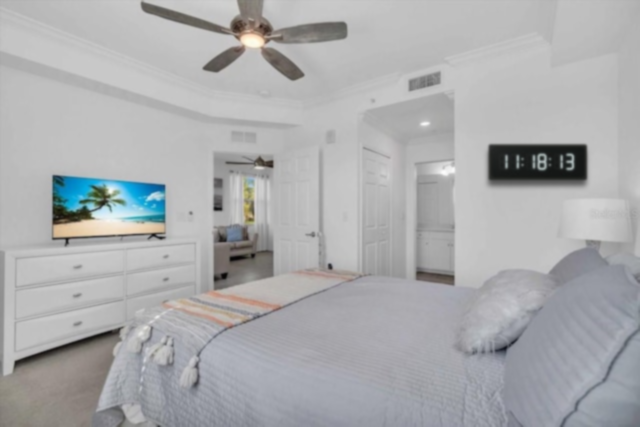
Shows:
11h18m13s
